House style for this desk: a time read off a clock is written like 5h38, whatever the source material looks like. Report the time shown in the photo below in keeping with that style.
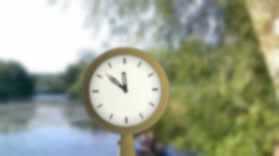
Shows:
11h52
